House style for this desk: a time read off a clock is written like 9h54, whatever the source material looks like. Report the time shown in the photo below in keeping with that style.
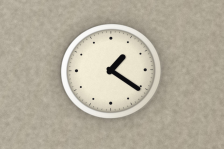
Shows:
1h21
